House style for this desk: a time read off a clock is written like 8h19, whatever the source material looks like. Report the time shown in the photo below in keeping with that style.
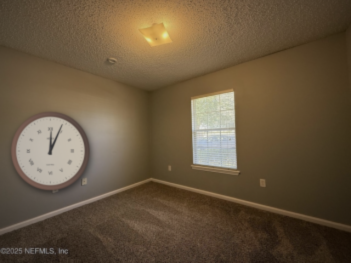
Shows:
12h04
